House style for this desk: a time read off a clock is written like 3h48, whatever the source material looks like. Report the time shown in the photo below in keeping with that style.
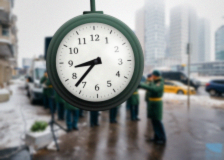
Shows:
8h37
